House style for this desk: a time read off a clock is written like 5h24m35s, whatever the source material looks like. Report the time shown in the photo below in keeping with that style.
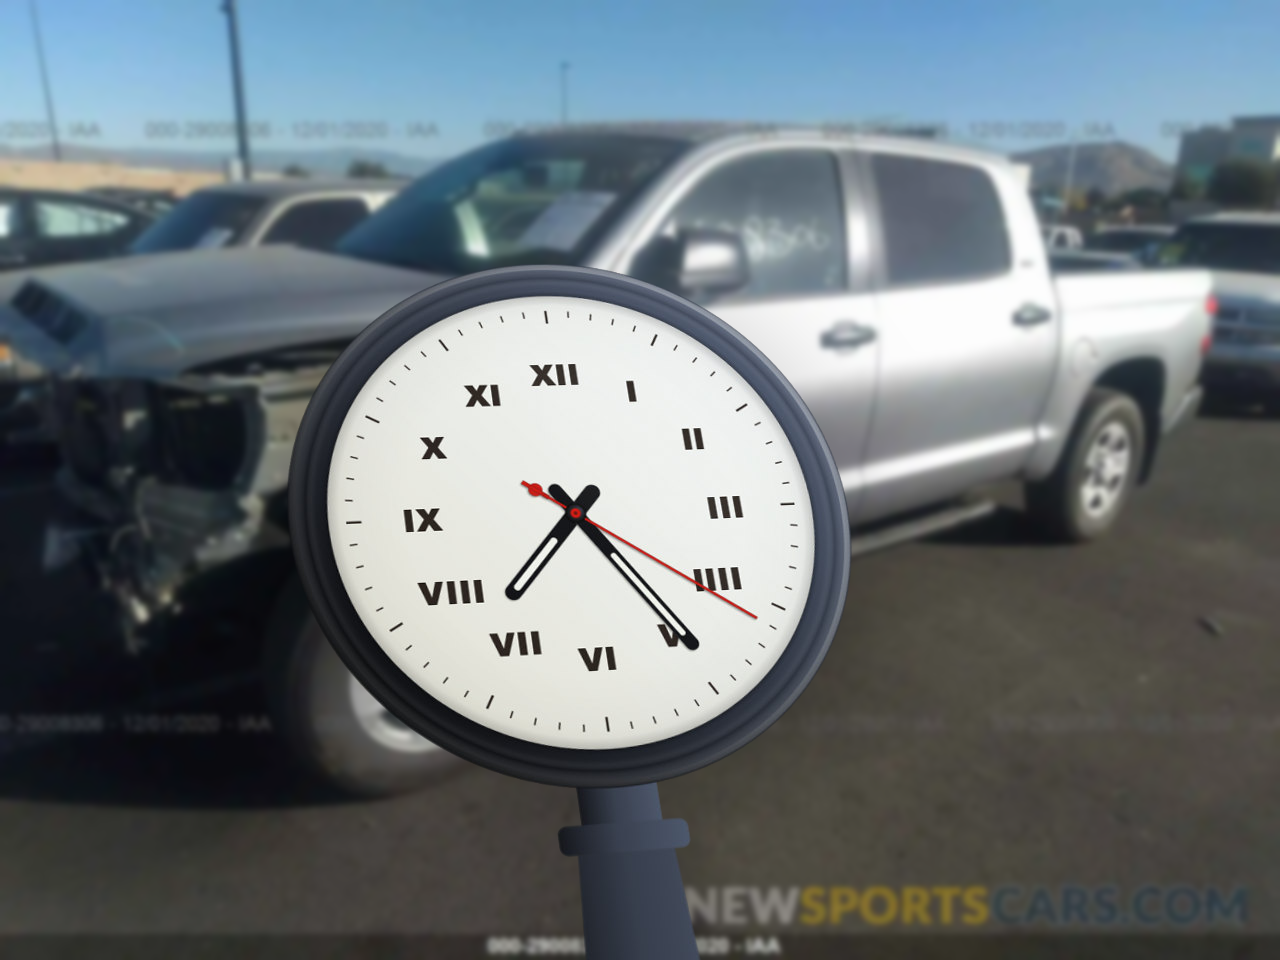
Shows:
7h24m21s
